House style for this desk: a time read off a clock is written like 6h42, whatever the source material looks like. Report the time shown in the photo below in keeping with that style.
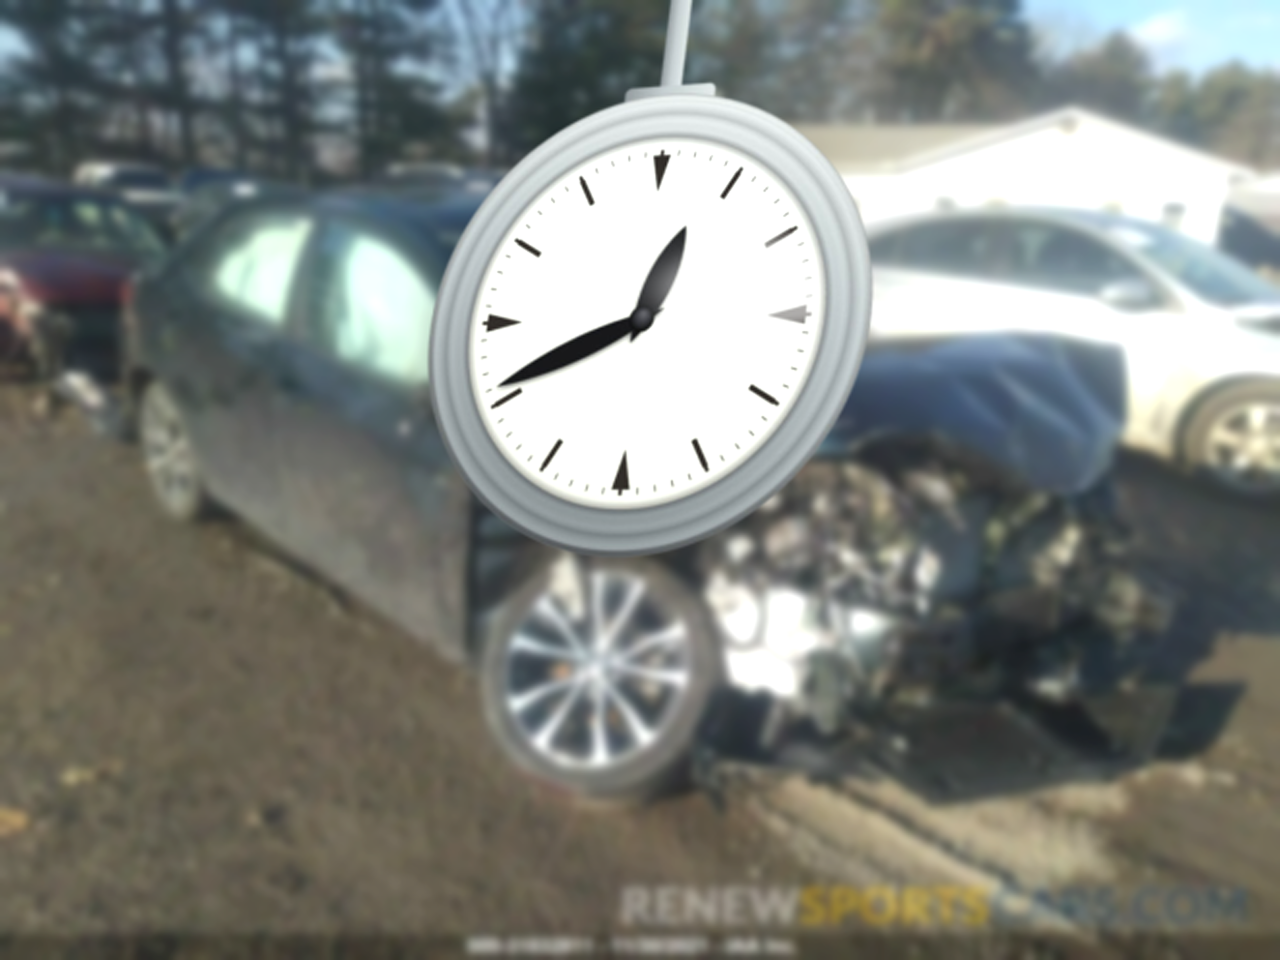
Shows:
12h41
